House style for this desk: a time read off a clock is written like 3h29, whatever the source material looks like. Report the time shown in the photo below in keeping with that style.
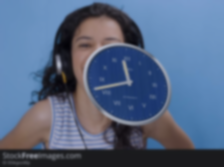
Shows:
11h42
